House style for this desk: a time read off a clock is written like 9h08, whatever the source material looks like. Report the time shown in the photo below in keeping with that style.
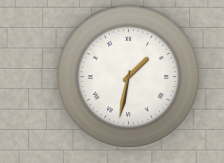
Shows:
1h32
